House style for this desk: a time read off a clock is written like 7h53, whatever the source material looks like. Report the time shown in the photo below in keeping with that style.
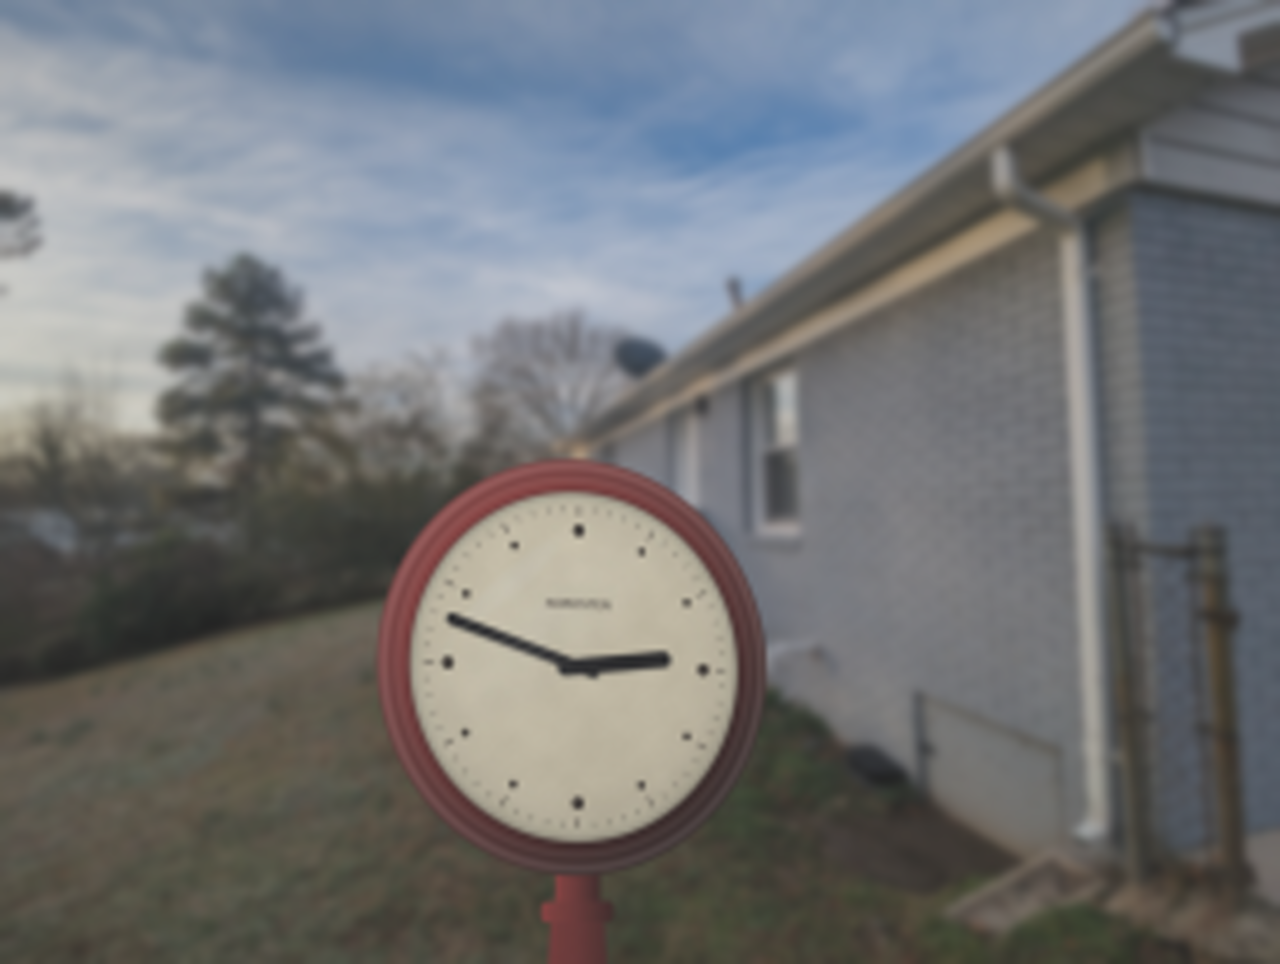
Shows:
2h48
